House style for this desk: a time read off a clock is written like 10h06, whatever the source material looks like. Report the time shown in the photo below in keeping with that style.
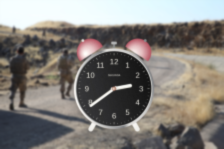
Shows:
2h39
